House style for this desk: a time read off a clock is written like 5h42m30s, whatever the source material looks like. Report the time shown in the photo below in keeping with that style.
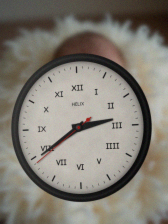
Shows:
2h39m39s
